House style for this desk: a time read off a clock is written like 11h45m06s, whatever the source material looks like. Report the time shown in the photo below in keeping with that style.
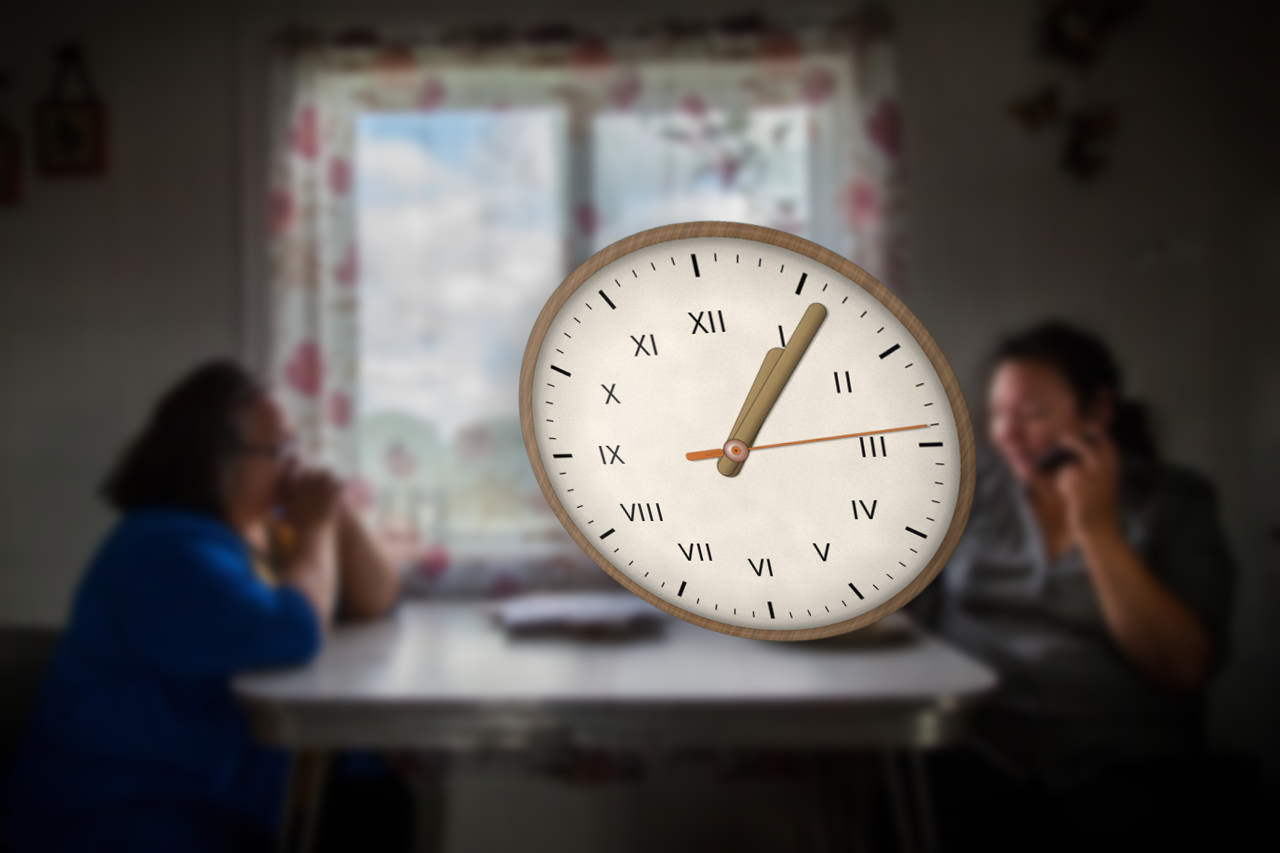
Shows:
1h06m14s
